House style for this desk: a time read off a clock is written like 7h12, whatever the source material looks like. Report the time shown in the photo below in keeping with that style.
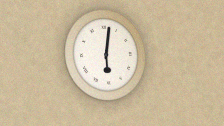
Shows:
6h02
